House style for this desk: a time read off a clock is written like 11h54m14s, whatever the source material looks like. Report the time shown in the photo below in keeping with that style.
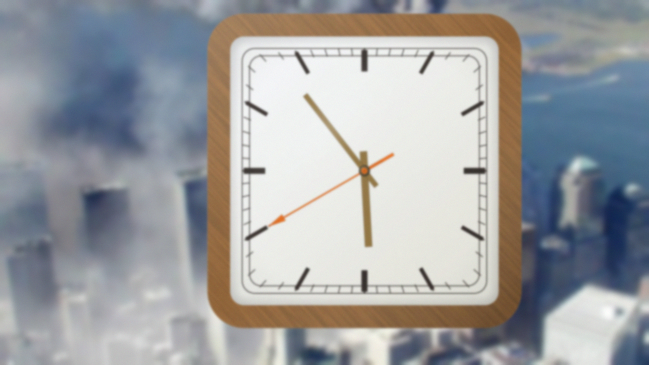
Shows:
5h53m40s
